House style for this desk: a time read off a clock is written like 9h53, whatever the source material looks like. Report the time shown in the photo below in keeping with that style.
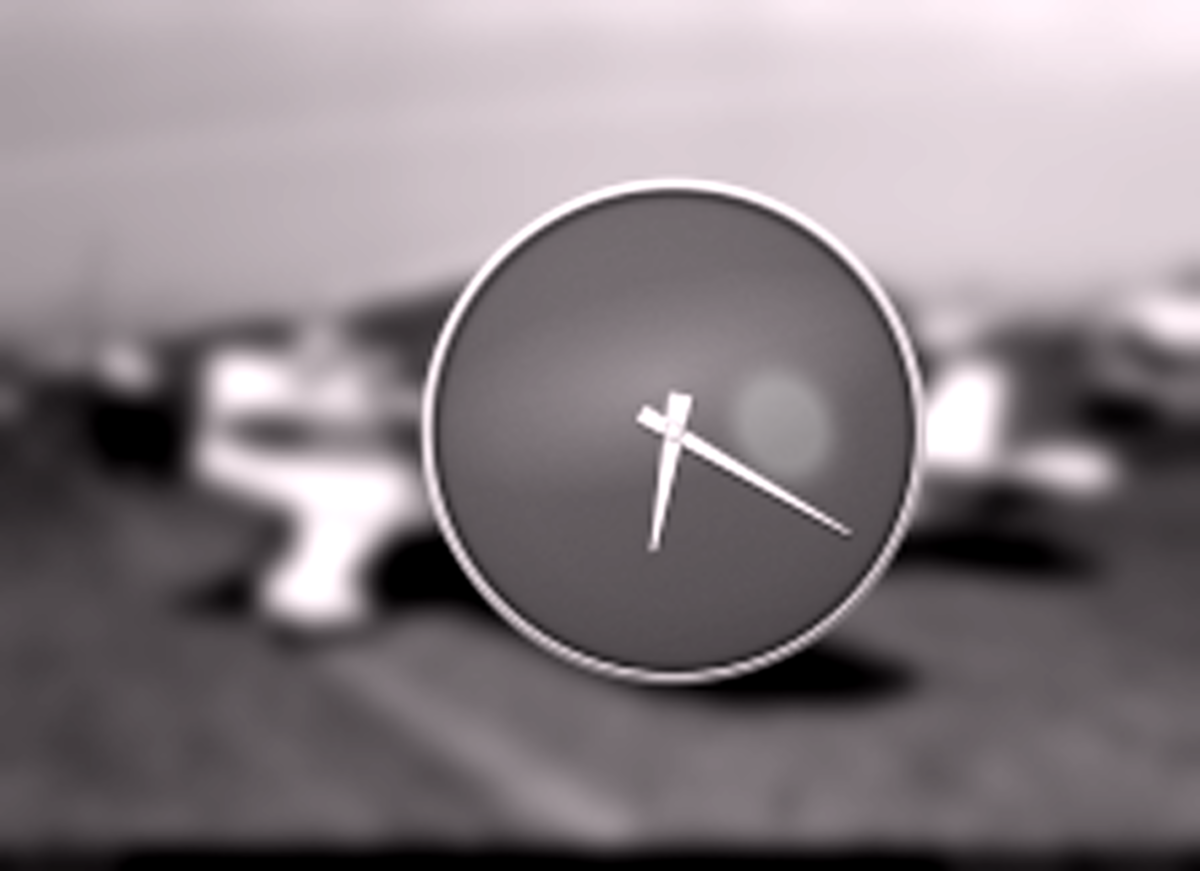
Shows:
6h20
